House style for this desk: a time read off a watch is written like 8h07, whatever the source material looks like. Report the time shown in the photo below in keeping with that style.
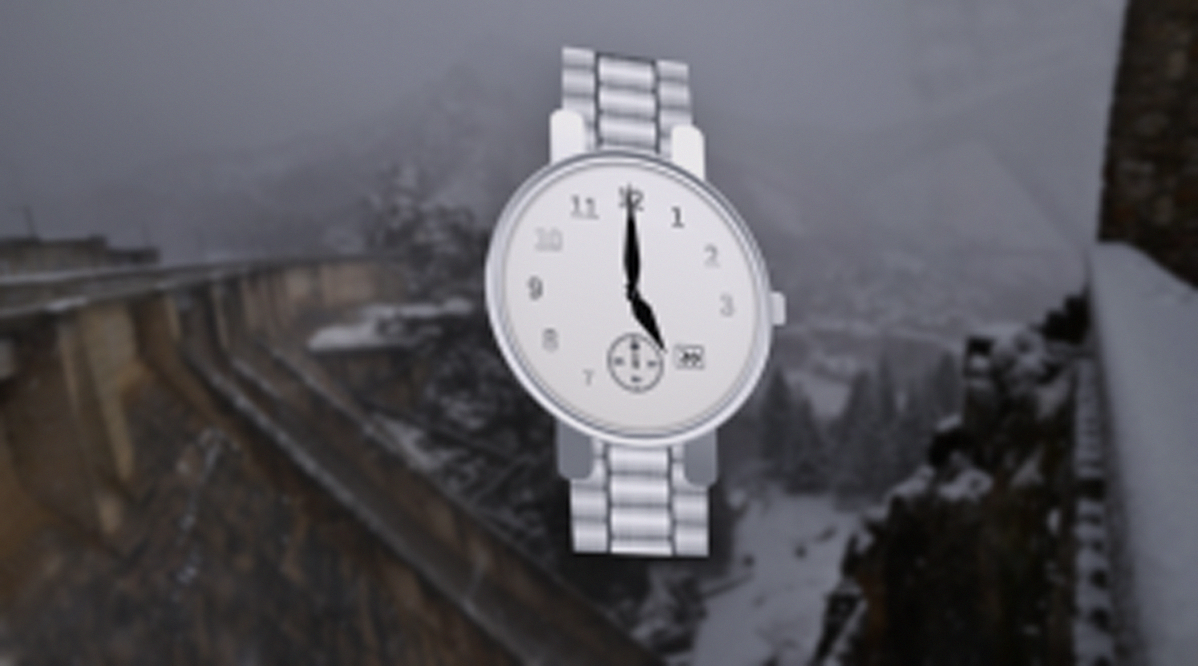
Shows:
5h00
